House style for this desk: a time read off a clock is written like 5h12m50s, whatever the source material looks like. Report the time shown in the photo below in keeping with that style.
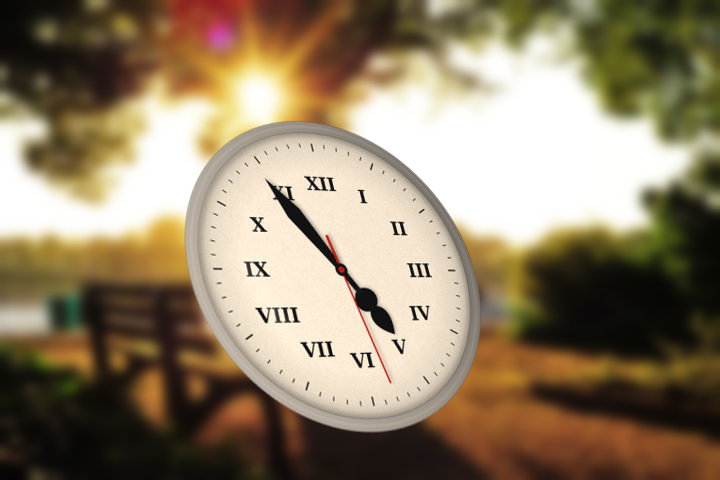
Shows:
4h54m28s
